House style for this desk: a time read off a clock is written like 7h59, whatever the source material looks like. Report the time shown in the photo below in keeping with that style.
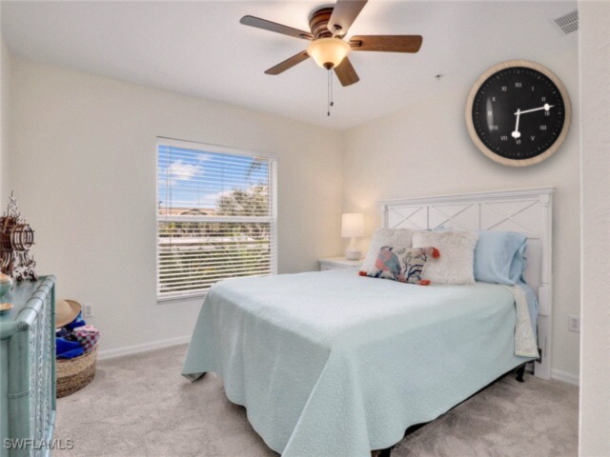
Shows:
6h13
